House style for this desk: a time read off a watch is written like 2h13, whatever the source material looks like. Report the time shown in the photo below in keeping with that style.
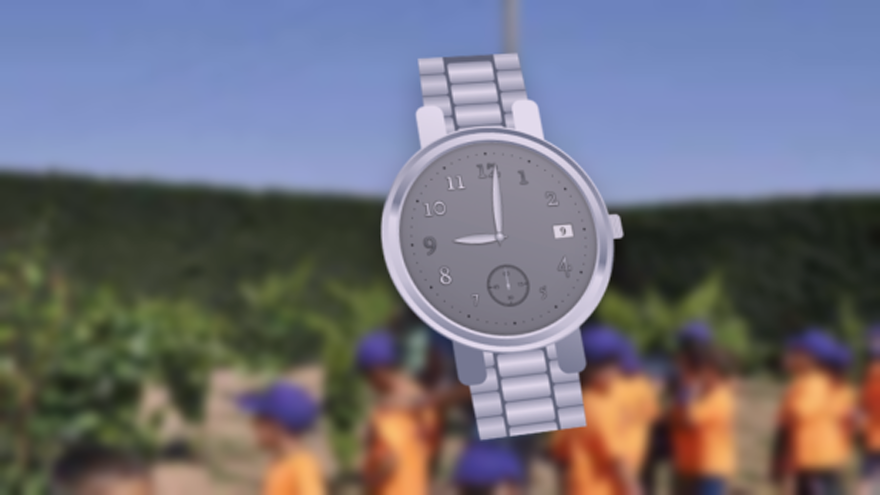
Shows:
9h01
